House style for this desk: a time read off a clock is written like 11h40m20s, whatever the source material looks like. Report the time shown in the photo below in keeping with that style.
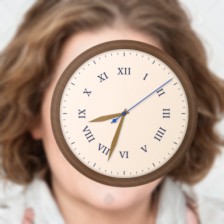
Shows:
8h33m09s
